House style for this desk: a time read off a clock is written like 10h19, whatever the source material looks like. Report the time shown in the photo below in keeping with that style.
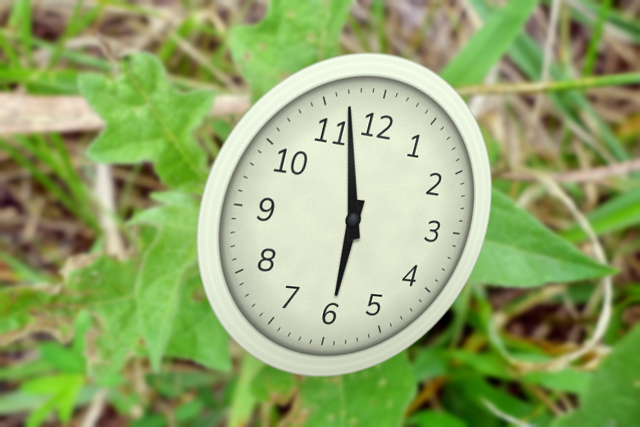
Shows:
5h57
